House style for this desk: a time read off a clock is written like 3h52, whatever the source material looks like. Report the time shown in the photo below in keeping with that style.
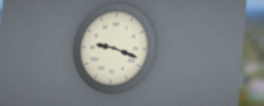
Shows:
9h18
